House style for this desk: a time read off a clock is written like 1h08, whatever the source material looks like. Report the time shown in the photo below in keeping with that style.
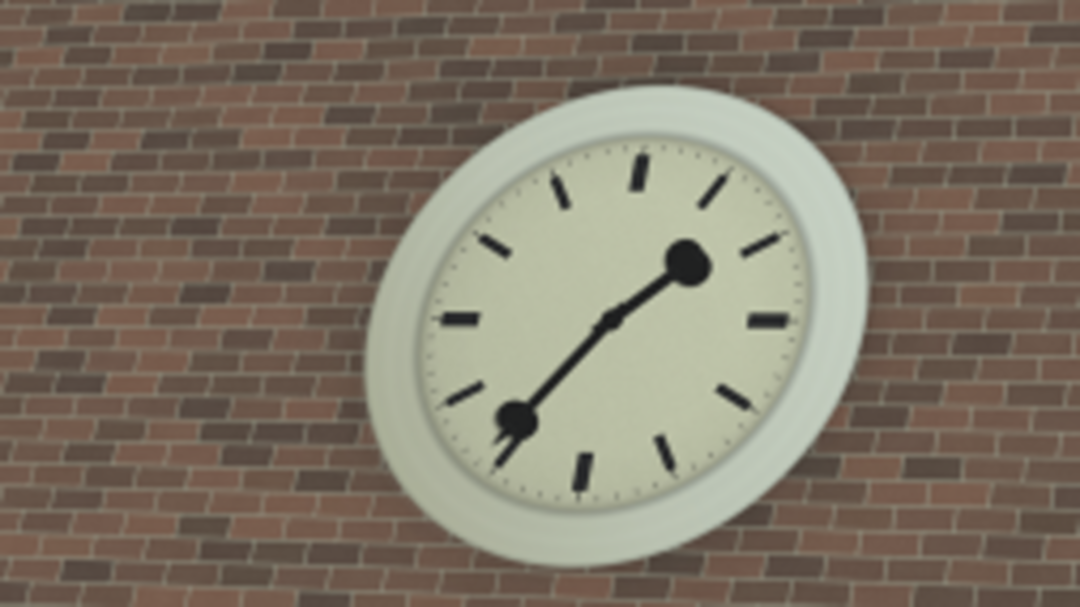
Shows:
1h36
